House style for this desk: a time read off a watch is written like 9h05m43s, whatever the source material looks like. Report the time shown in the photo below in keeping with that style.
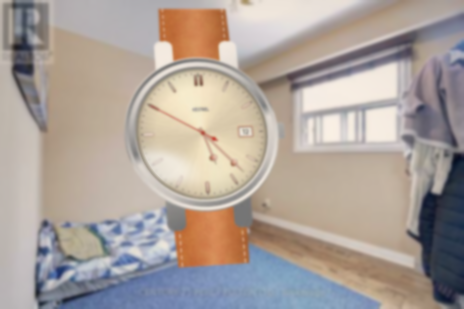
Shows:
5h22m50s
